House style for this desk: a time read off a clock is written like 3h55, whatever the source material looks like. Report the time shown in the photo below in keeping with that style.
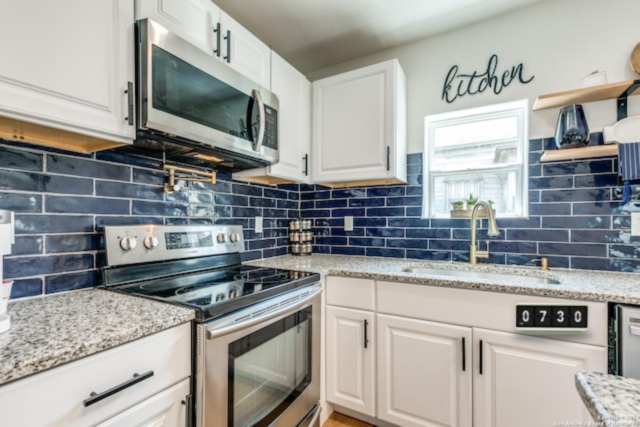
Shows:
7h30
